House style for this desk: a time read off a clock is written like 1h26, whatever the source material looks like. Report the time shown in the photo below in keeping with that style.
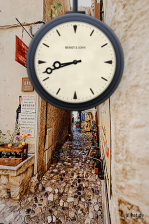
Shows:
8h42
